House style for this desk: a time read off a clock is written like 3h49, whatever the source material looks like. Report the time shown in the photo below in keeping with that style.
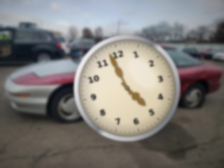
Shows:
4h58
